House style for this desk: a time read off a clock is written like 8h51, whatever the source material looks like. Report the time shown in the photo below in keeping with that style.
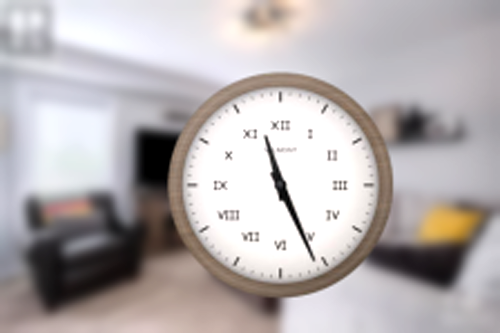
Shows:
11h26
